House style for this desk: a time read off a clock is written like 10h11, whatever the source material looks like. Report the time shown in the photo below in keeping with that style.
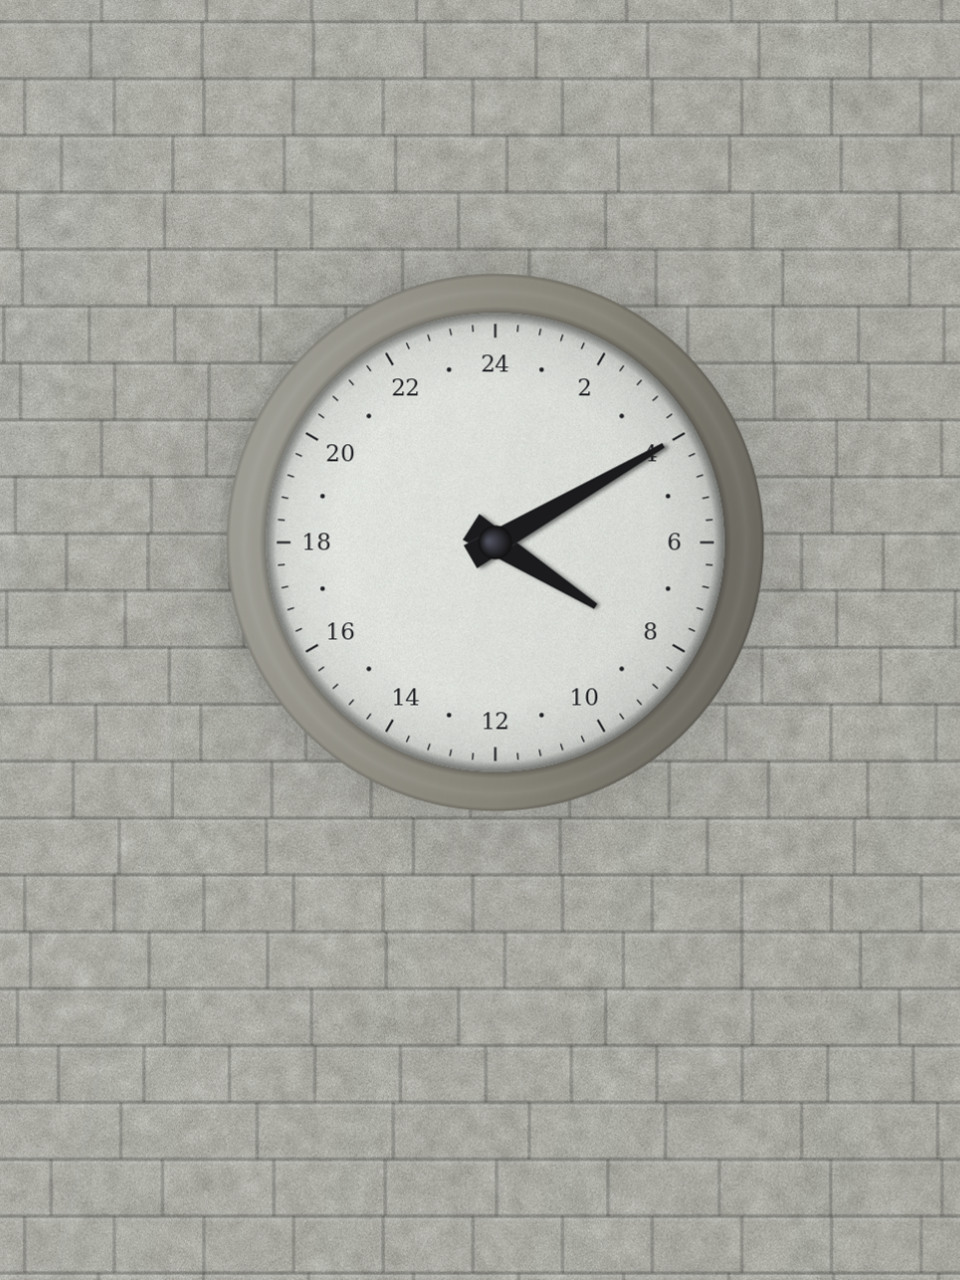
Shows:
8h10
